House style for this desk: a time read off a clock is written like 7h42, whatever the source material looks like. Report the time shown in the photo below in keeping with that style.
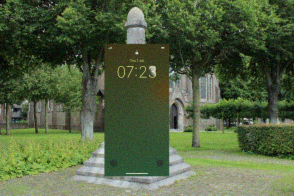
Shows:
7h23
